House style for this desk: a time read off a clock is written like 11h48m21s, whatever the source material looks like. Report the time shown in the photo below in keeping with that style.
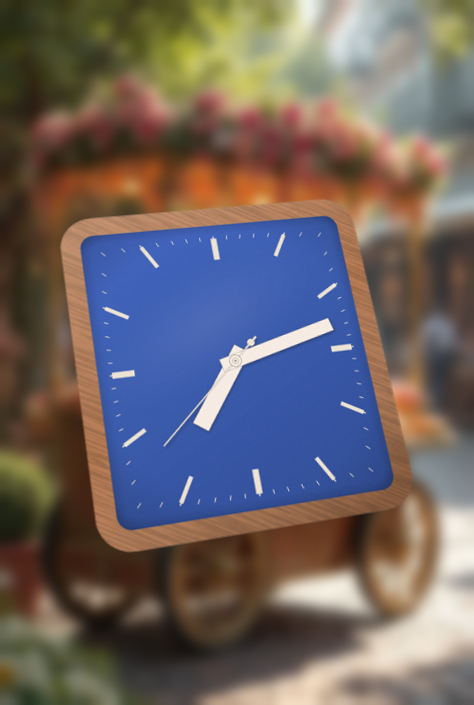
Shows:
7h12m38s
